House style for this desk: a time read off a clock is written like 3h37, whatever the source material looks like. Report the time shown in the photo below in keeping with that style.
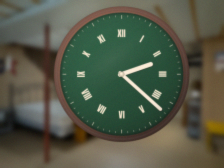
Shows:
2h22
